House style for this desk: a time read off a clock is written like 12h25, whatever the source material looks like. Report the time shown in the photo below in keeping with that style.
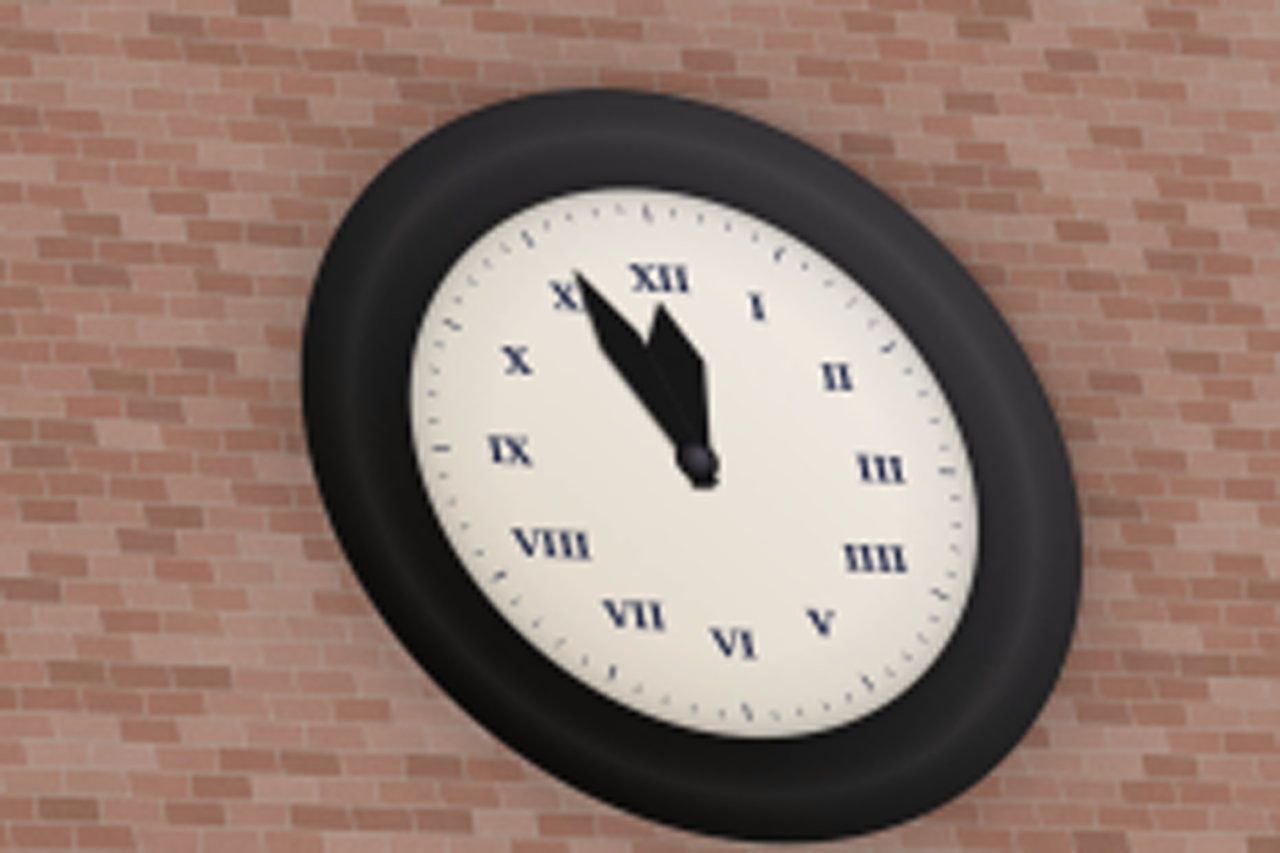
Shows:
11h56
